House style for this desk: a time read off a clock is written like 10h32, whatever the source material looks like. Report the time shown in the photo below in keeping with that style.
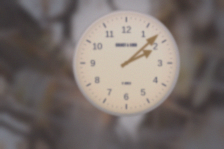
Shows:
2h08
